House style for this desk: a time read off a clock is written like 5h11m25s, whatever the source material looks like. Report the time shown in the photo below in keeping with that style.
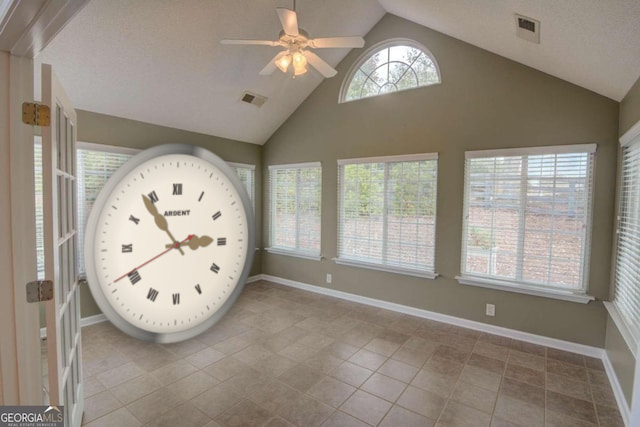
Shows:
2h53m41s
